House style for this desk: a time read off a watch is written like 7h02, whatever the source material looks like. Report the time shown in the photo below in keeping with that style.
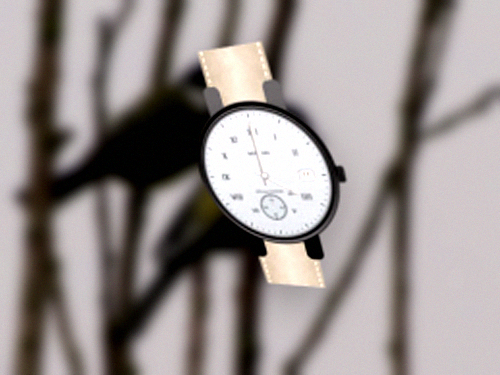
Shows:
4h00
